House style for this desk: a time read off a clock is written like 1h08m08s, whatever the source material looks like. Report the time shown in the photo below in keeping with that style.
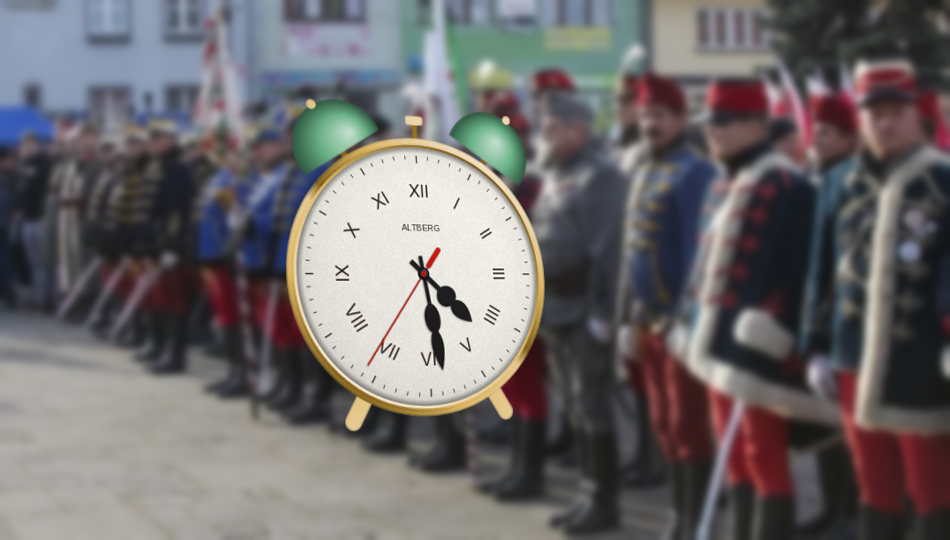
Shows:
4h28m36s
